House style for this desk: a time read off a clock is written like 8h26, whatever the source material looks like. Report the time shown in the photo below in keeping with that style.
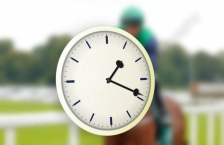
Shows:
1h19
